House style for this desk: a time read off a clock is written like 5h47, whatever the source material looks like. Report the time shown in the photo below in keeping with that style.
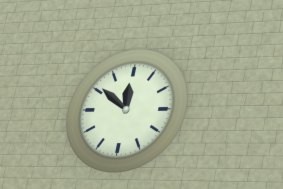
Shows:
11h51
